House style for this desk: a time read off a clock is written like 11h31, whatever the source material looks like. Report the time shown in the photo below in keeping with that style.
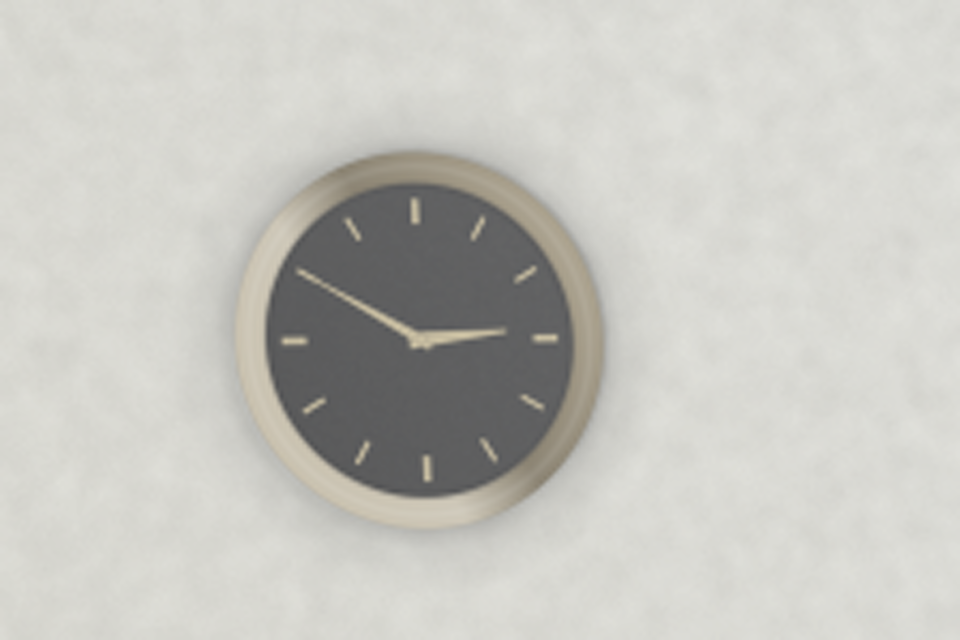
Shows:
2h50
